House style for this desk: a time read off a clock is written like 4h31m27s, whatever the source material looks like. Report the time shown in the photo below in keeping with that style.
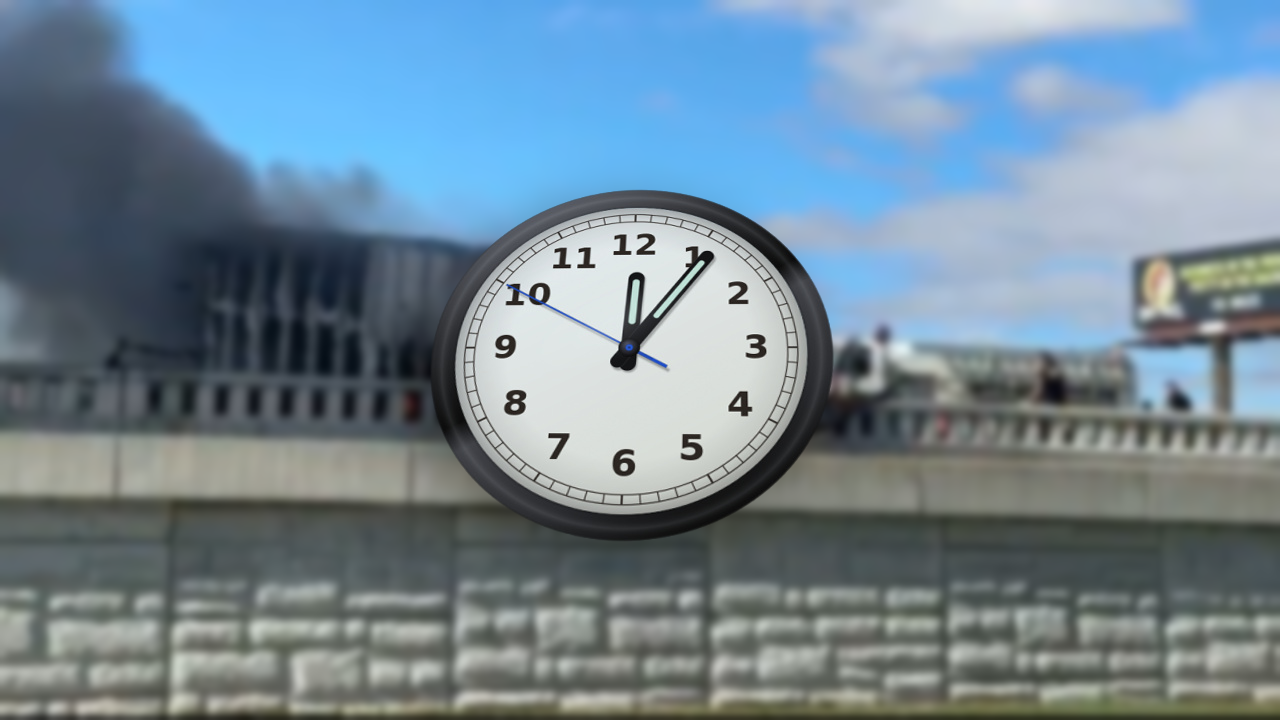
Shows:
12h05m50s
